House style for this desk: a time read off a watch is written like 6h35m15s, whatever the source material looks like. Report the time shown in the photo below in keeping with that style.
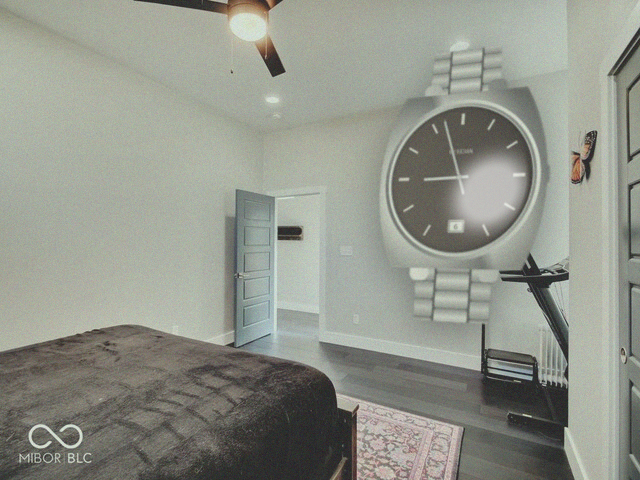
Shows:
8h56m57s
